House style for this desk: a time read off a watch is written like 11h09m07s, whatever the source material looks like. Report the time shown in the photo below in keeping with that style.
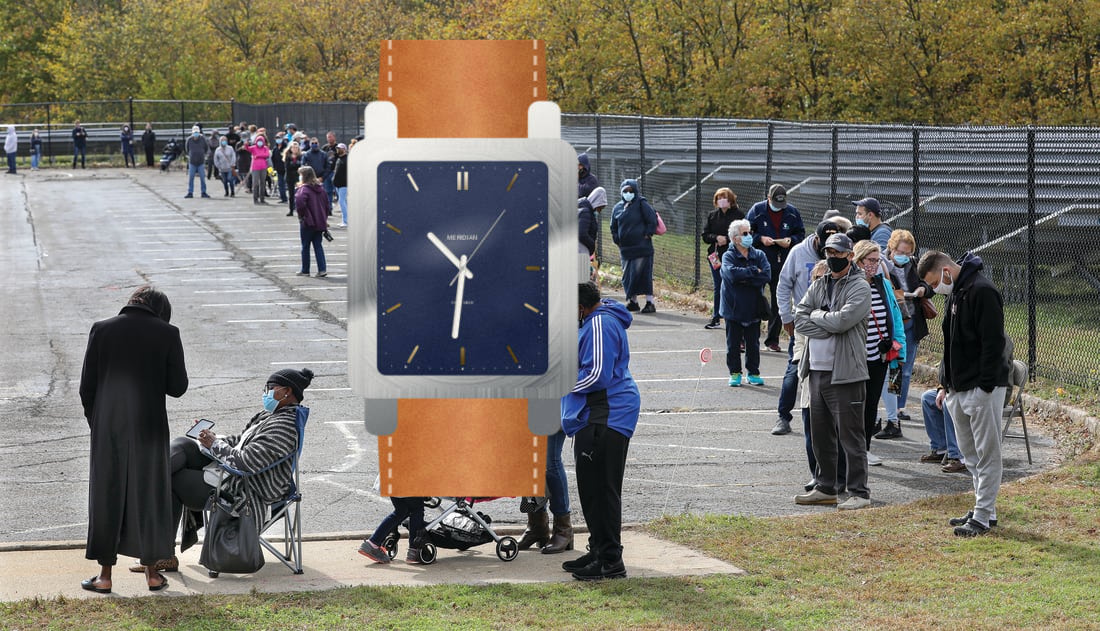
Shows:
10h31m06s
